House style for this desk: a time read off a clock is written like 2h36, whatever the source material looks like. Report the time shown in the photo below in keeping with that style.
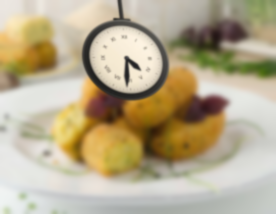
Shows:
4h31
